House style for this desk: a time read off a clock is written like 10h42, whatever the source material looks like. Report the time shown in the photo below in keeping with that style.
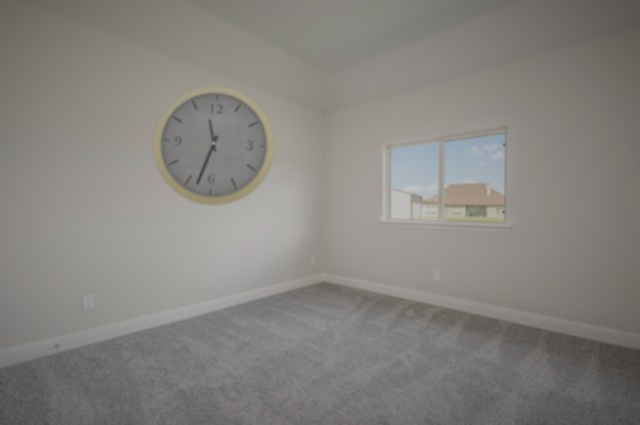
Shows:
11h33
